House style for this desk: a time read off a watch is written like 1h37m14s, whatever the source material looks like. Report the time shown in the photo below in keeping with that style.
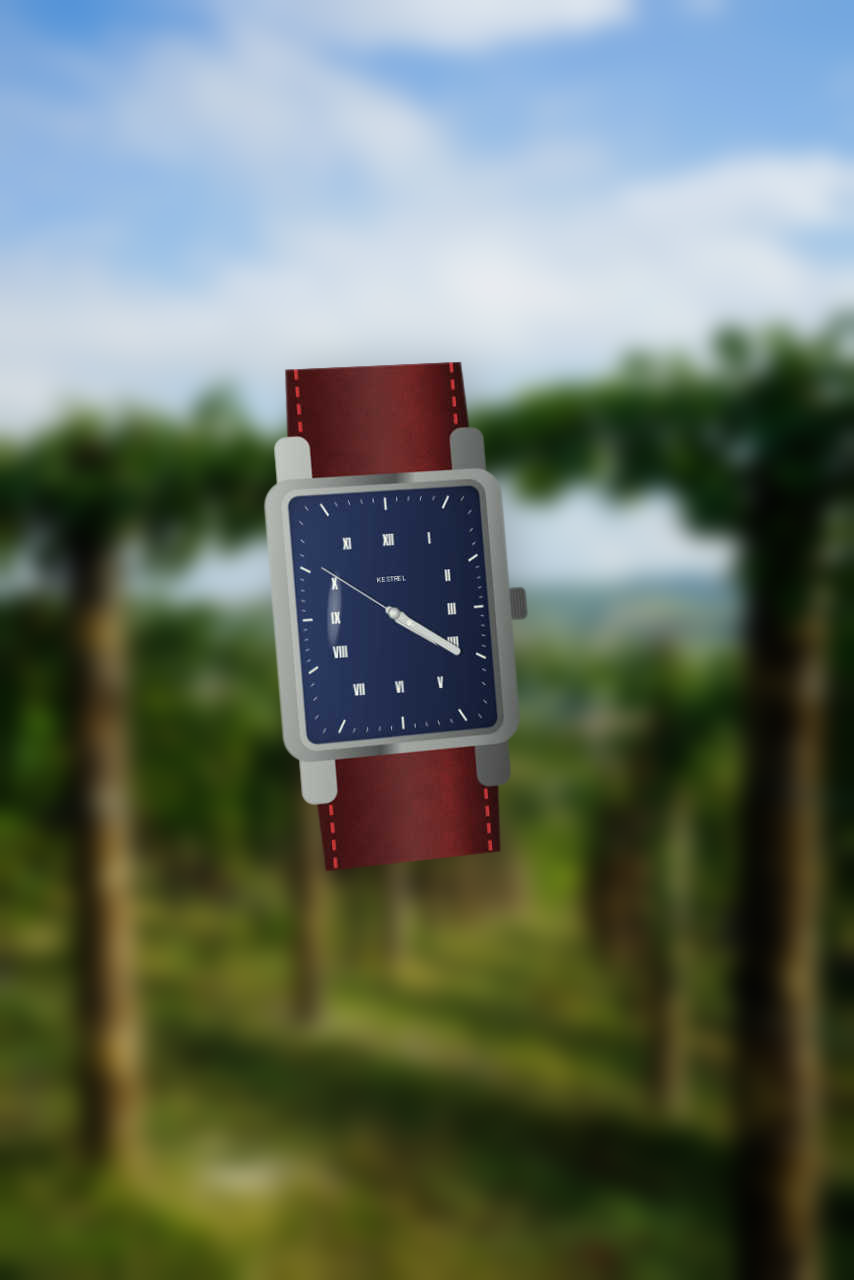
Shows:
4h20m51s
